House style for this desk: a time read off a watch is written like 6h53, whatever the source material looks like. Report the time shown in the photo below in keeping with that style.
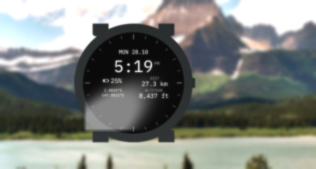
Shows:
5h19
